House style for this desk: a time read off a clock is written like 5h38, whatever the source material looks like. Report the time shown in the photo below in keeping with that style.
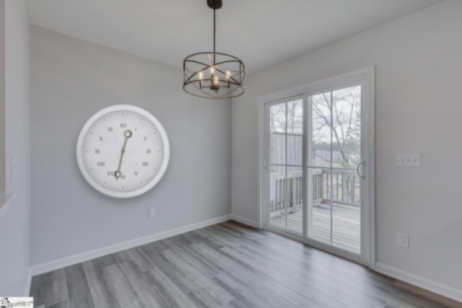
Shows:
12h32
